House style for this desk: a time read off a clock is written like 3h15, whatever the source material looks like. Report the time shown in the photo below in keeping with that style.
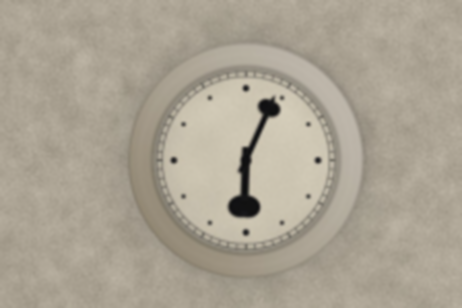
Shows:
6h04
